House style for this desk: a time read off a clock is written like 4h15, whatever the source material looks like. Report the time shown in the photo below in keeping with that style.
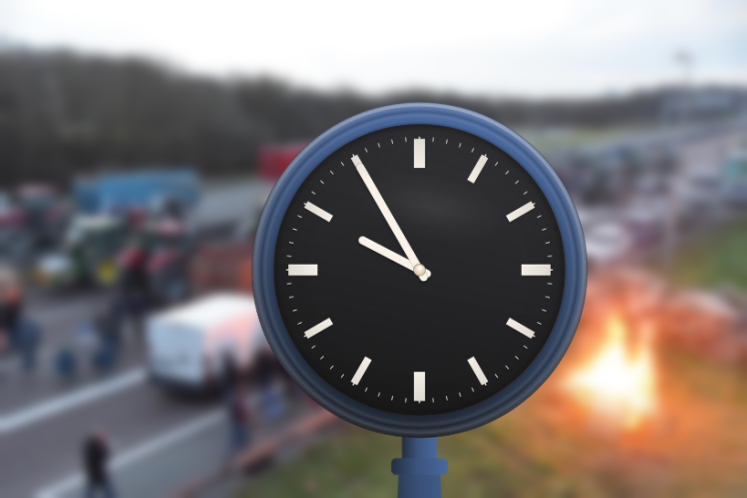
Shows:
9h55
